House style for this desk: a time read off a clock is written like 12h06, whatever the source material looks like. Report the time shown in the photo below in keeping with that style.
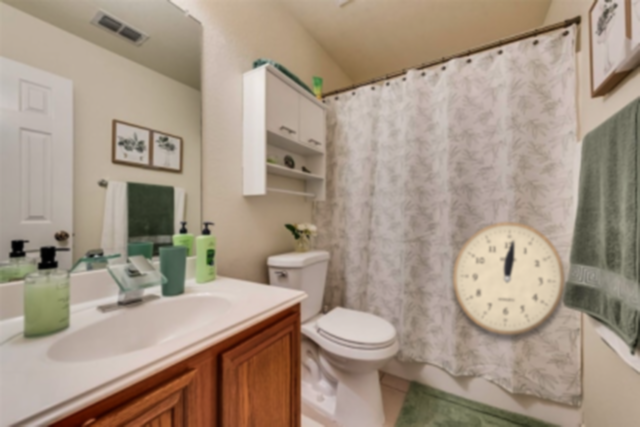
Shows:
12h01
